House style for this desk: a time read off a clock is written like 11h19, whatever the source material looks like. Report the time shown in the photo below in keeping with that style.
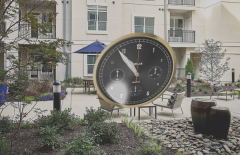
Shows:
10h54
